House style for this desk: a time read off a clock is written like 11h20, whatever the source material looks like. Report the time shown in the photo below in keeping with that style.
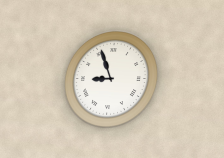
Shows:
8h56
